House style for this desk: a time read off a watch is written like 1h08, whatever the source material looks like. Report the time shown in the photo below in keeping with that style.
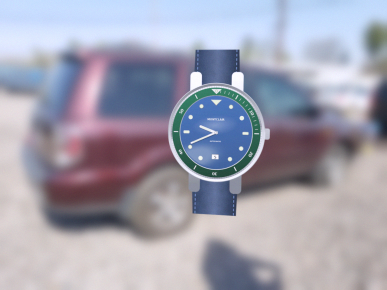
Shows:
9h41
